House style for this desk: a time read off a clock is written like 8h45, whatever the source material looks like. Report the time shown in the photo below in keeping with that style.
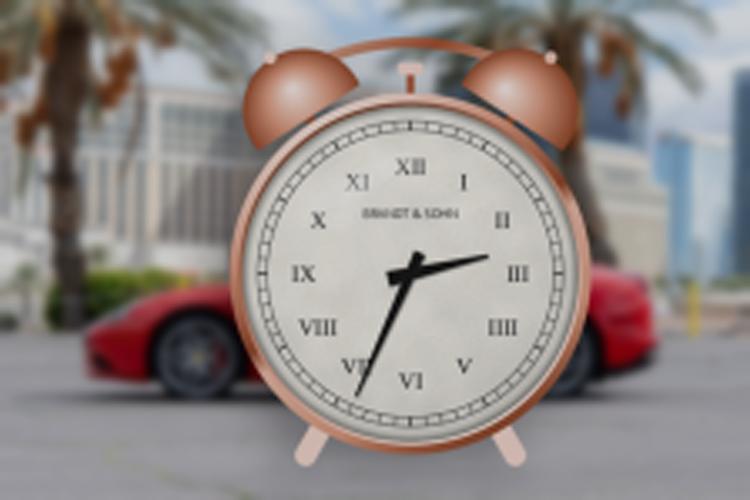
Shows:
2h34
